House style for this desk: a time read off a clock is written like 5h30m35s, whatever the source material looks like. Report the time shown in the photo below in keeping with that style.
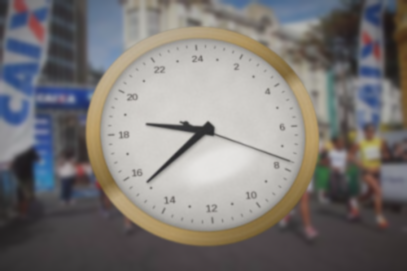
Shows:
18h38m19s
